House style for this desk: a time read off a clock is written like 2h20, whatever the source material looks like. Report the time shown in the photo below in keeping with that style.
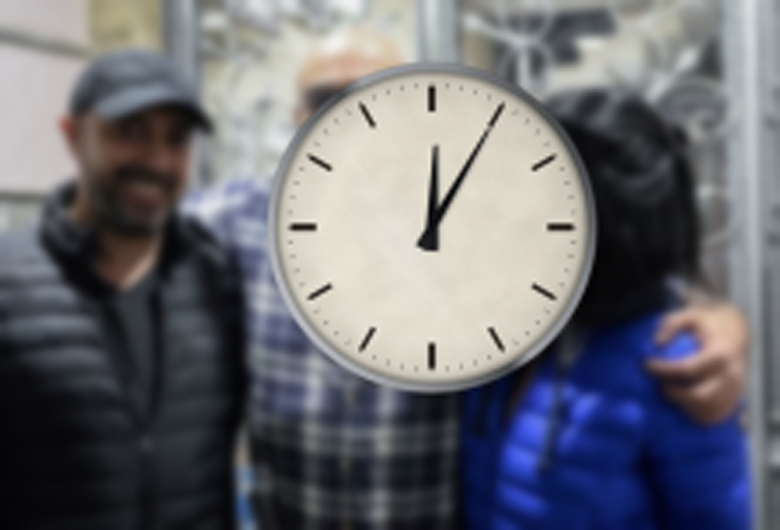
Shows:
12h05
